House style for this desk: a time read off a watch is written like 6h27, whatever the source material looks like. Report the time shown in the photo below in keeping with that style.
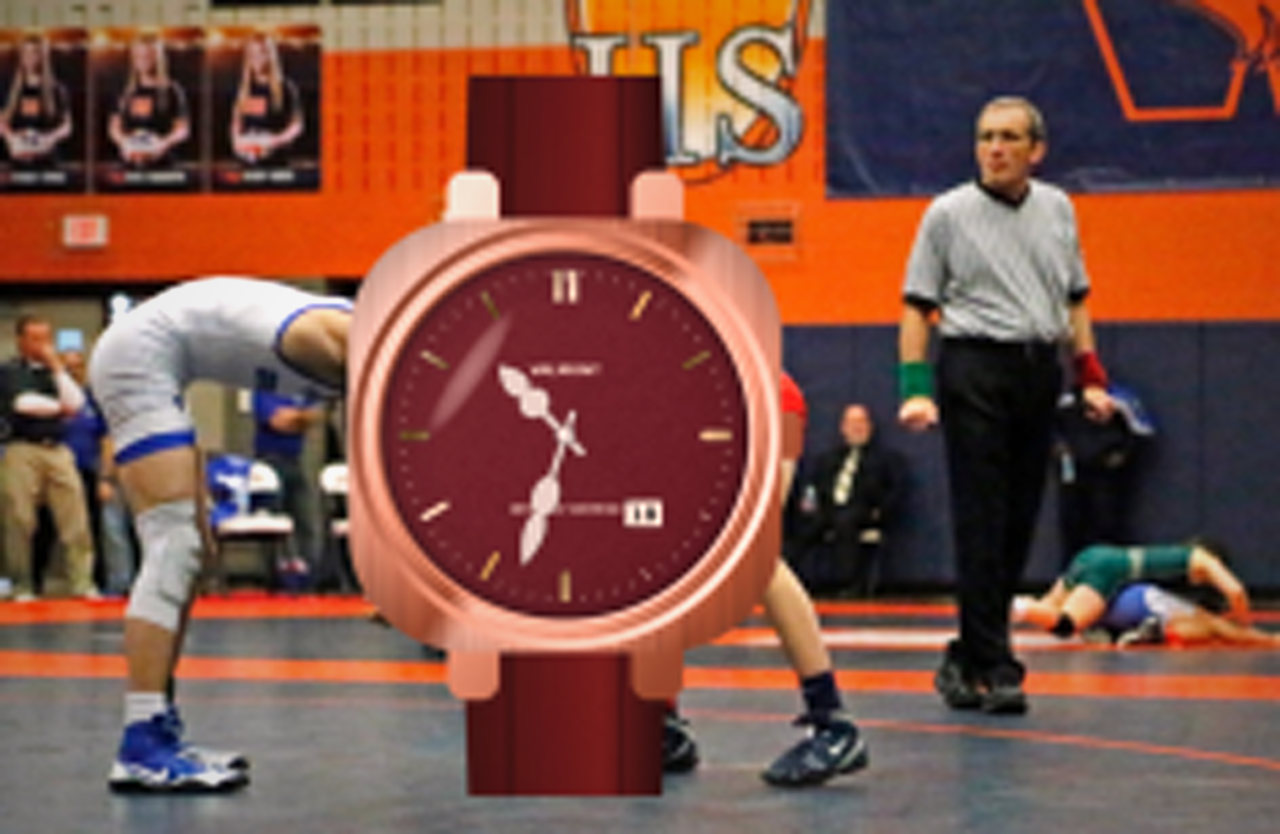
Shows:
10h33
